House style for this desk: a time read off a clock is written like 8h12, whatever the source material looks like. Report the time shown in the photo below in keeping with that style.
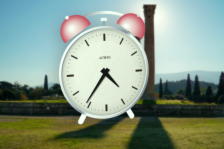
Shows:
4h36
